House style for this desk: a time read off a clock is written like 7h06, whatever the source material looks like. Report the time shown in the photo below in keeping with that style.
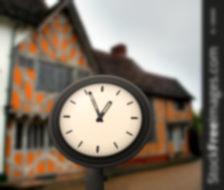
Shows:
12h56
